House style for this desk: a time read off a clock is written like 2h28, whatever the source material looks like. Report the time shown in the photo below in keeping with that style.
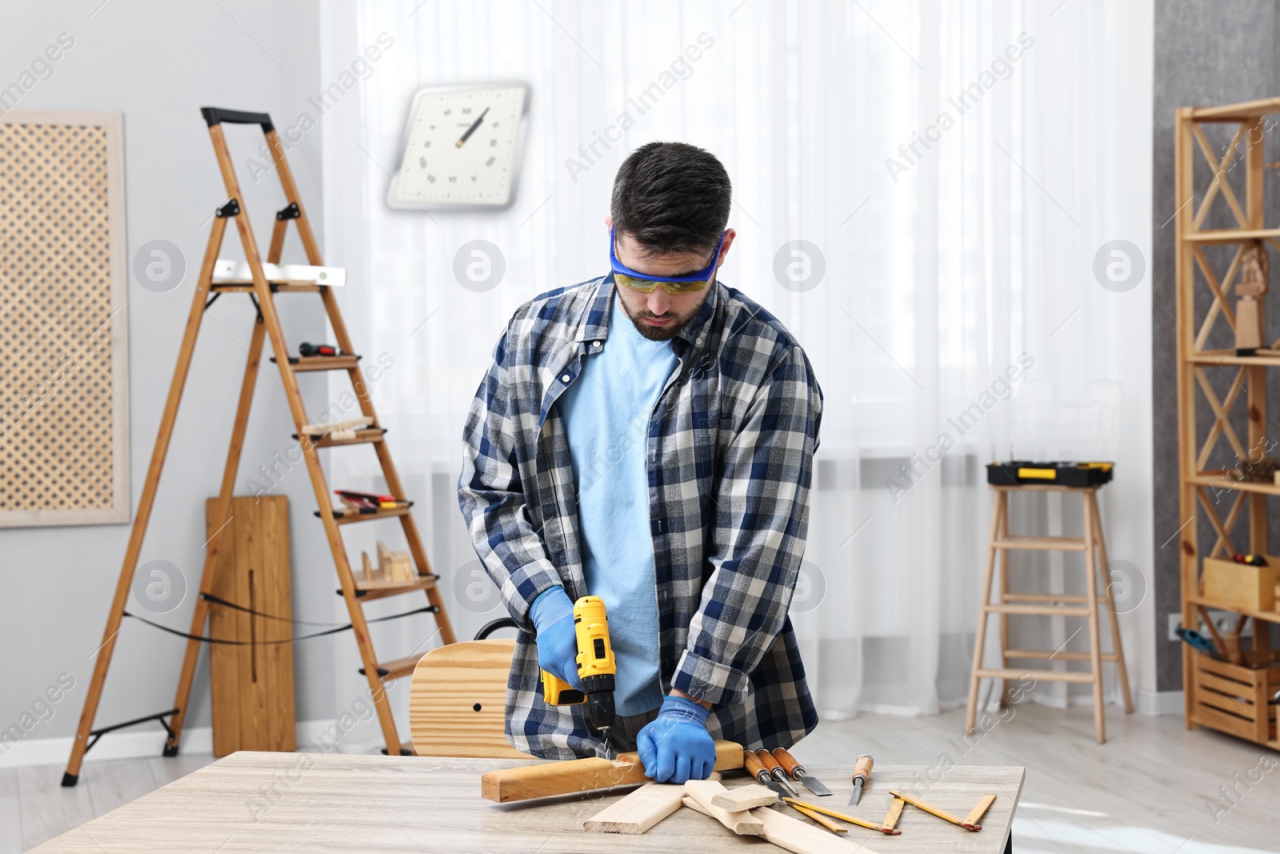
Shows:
1h05
